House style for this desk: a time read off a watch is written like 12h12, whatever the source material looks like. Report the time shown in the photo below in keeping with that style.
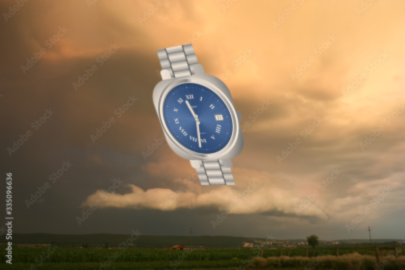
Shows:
11h32
